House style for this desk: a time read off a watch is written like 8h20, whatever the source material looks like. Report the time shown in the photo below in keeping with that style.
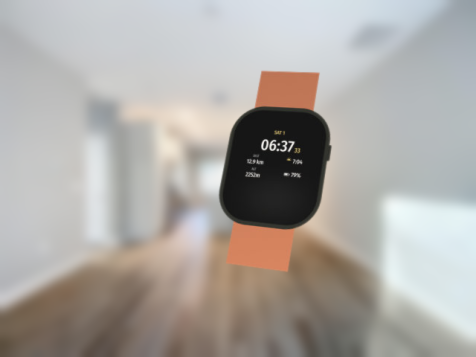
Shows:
6h37
